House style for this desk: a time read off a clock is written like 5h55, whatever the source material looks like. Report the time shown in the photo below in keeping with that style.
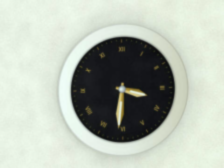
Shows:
3h31
